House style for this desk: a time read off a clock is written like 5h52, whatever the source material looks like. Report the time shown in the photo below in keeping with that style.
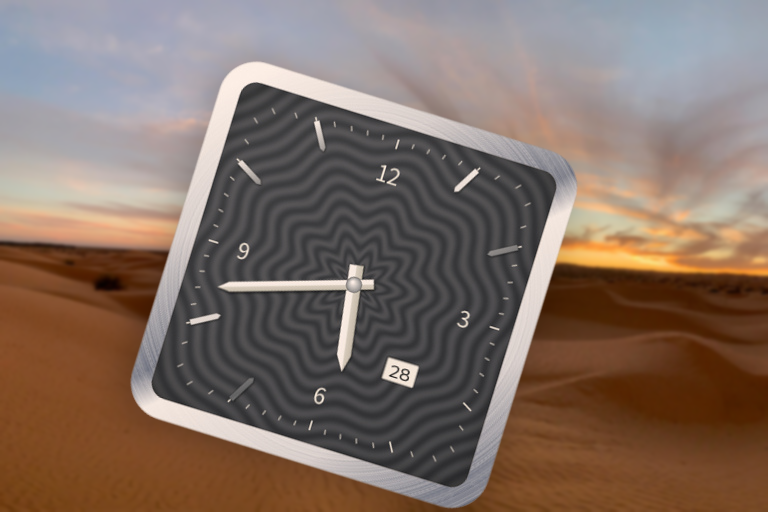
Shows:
5h42
